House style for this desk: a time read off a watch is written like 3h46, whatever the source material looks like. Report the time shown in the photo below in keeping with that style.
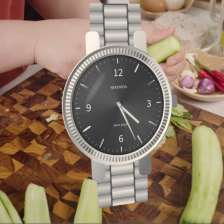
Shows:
4h26
